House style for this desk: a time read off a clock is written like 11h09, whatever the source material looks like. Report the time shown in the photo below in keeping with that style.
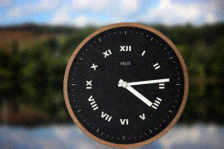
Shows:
4h14
